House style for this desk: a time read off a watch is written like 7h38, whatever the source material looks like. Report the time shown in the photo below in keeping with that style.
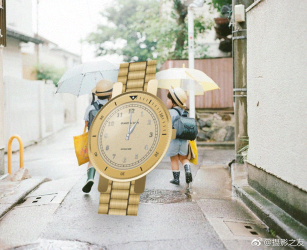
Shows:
1h00
